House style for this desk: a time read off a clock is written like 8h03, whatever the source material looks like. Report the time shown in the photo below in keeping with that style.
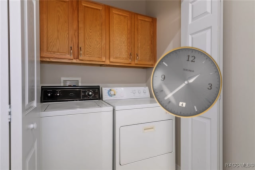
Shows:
1h37
